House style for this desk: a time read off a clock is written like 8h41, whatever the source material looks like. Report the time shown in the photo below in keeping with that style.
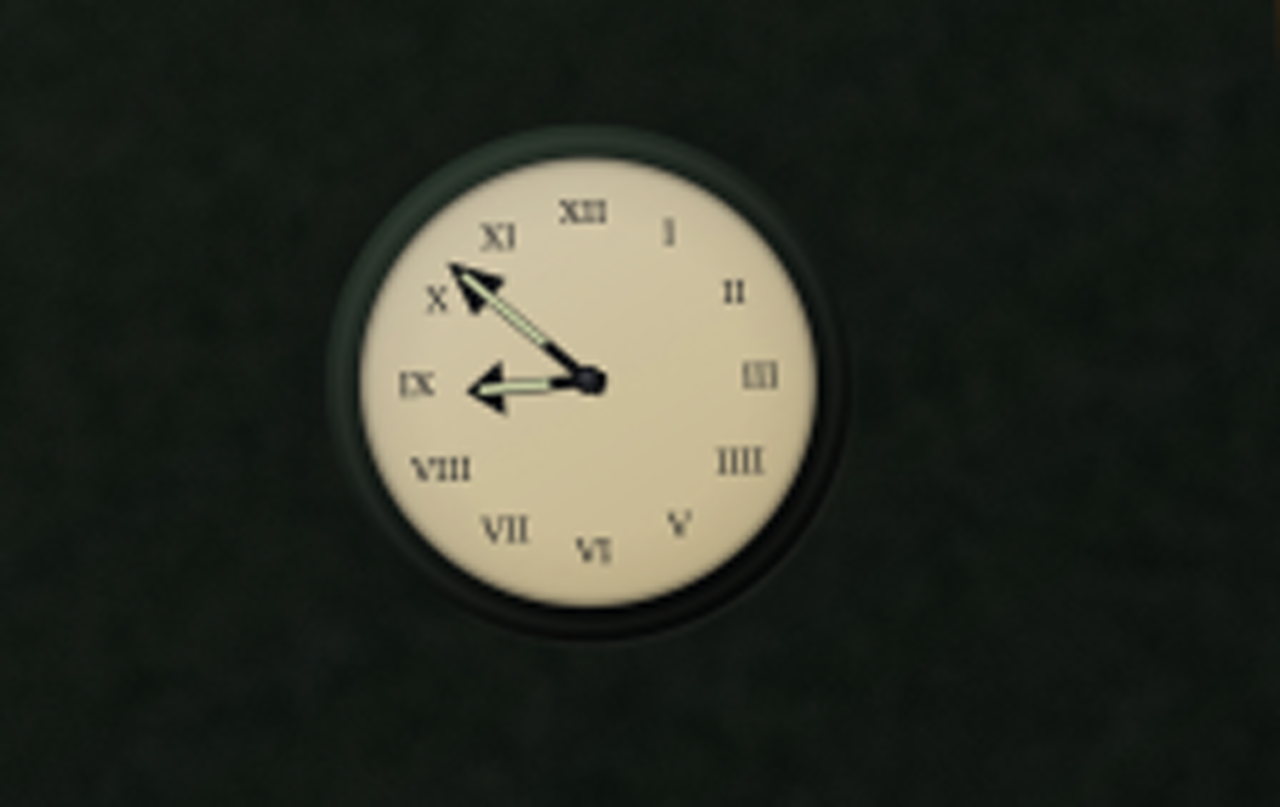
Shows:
8h52
